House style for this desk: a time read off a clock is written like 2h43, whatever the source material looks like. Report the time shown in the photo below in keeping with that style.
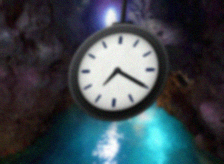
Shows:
7h20
